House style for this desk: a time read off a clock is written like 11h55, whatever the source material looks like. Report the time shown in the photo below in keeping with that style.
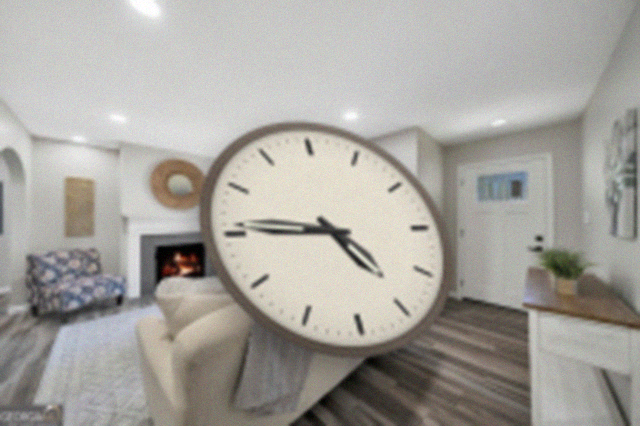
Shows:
4h46
